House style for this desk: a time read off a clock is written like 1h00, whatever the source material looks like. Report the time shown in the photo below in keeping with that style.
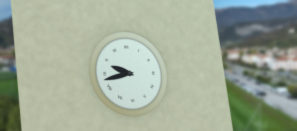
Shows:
9h43
